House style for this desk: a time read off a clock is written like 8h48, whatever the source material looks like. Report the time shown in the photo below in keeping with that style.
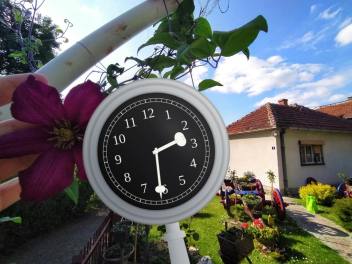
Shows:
2h31
